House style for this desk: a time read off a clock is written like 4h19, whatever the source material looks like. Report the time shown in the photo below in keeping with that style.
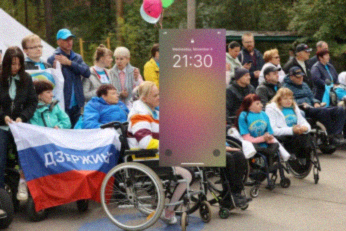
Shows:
21h30
